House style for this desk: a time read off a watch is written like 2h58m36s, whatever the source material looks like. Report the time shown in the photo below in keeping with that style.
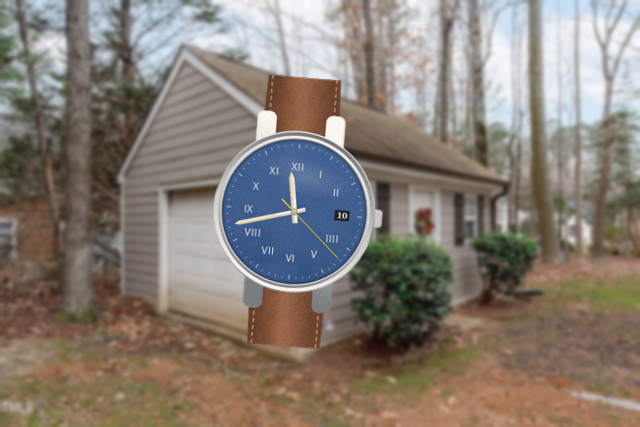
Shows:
11h42m22s
